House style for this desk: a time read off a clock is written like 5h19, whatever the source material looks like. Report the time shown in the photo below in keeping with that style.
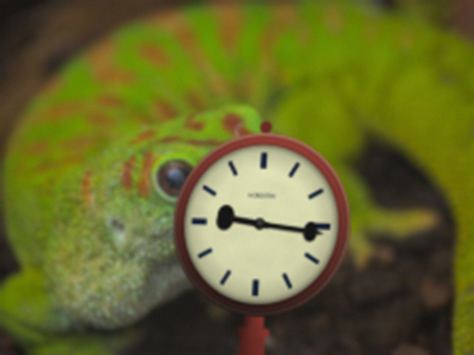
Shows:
9h16
